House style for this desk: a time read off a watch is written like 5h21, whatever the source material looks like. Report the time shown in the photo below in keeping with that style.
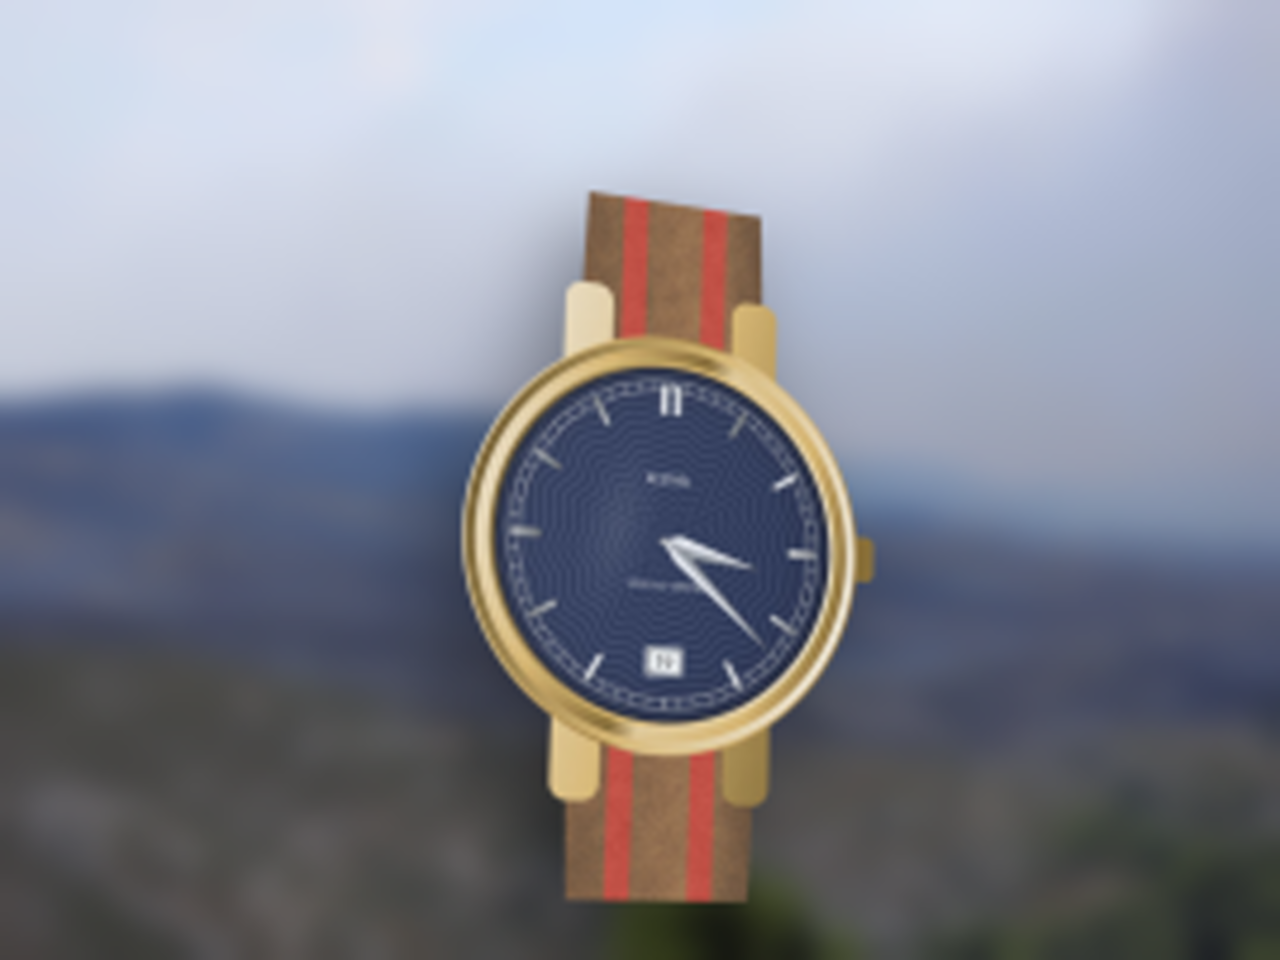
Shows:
3h22
